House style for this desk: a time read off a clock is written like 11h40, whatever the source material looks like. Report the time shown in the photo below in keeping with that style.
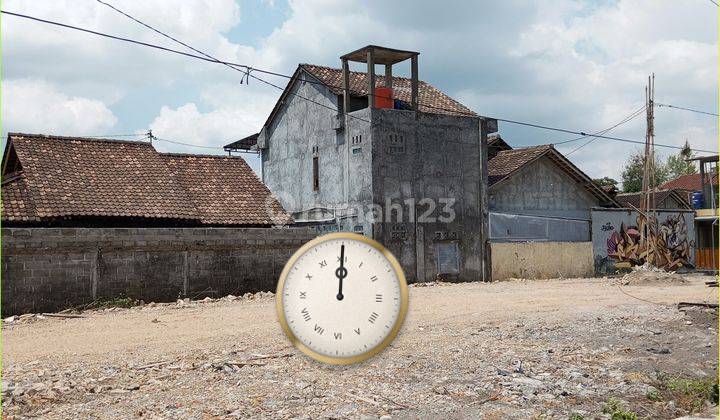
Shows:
12h00
